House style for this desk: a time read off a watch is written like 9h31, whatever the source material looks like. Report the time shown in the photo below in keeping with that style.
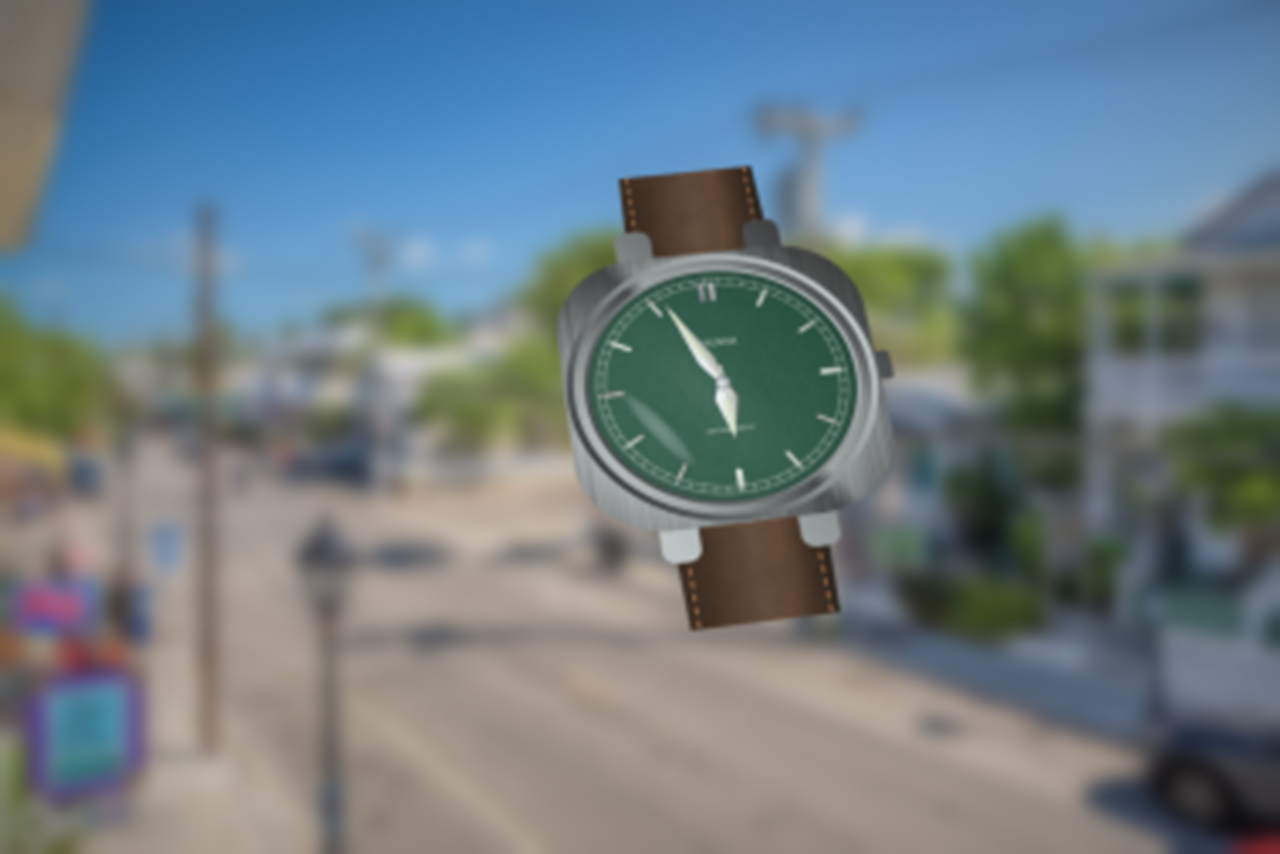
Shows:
5h56
